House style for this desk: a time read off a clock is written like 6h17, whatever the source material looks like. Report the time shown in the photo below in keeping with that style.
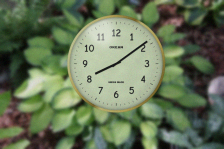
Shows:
8h09
